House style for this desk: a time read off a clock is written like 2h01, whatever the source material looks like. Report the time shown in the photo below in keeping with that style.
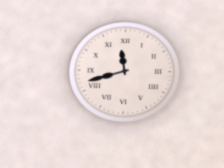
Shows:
11h42
